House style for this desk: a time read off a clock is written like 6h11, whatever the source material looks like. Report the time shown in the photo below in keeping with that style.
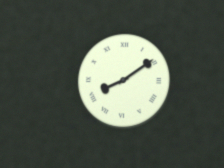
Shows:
8h09
